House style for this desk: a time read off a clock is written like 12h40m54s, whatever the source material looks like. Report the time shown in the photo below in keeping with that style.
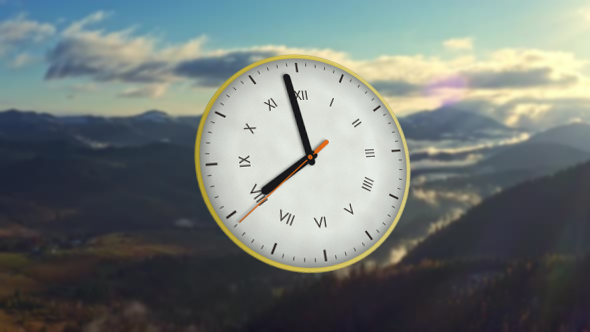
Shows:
7h58m39s
